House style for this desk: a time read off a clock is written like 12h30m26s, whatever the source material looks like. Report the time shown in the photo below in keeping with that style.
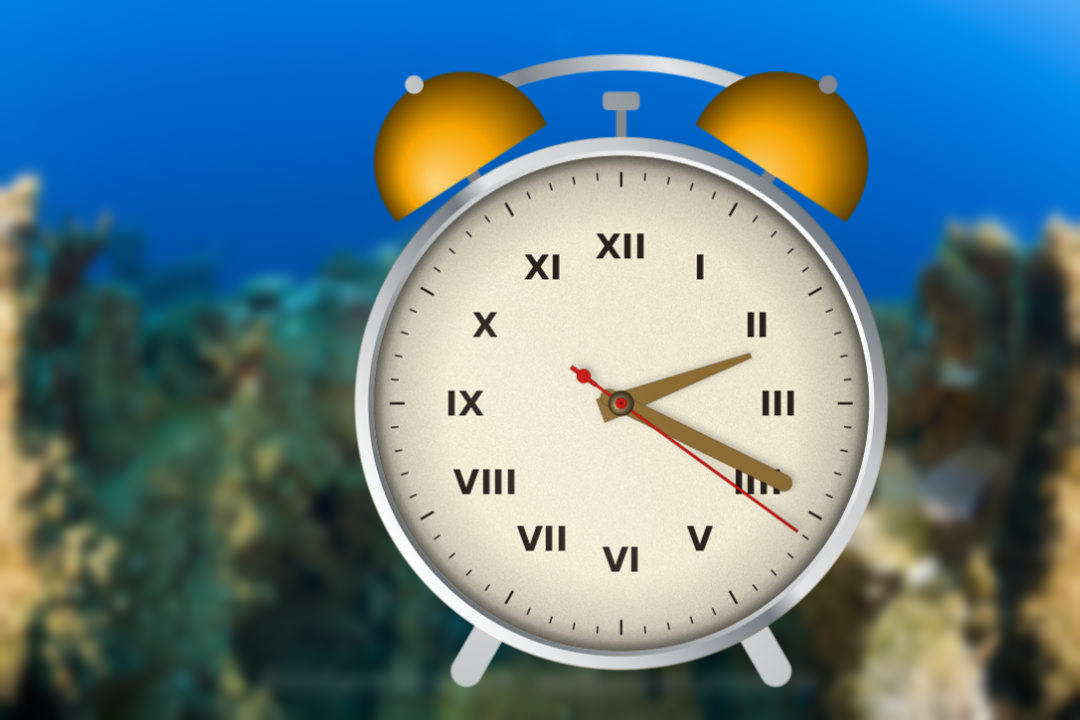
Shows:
2h19m21s
